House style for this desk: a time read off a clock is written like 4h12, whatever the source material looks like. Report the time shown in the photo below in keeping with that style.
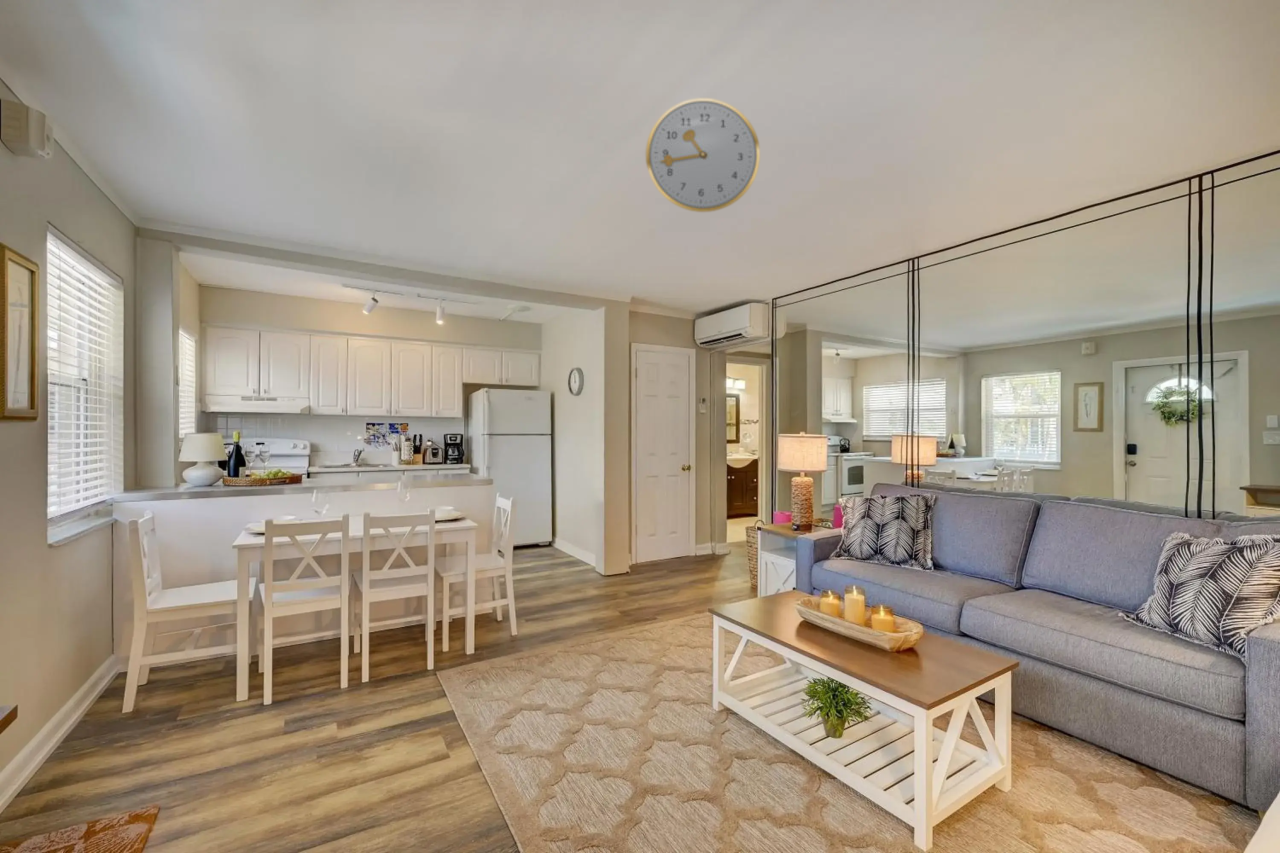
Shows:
10h43
